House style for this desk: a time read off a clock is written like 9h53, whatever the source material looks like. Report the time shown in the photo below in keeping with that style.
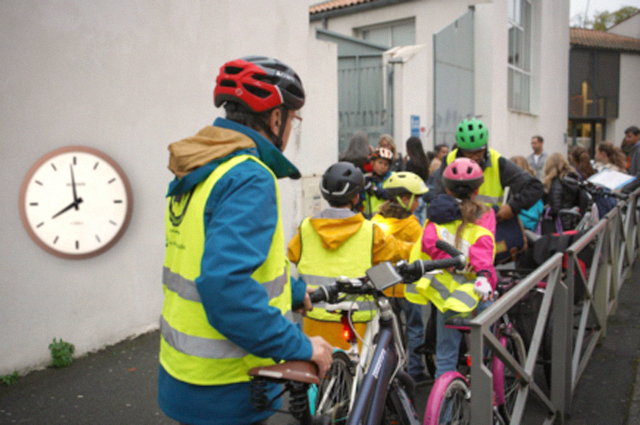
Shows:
7h59
